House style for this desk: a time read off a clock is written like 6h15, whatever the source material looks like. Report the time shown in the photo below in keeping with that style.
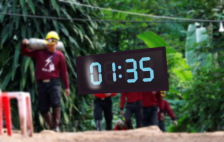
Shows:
1h35
